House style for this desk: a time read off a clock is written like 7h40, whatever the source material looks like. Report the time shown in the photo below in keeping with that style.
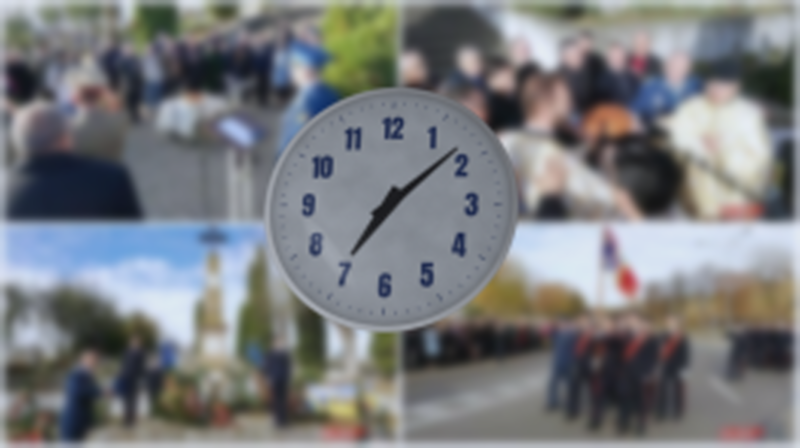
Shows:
7h08
